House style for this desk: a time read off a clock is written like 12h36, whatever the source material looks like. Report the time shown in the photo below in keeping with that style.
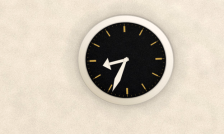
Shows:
8h34
